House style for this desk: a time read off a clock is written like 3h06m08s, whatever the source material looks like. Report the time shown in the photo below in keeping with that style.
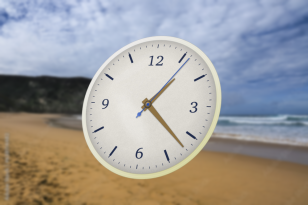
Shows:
1h22m06s
